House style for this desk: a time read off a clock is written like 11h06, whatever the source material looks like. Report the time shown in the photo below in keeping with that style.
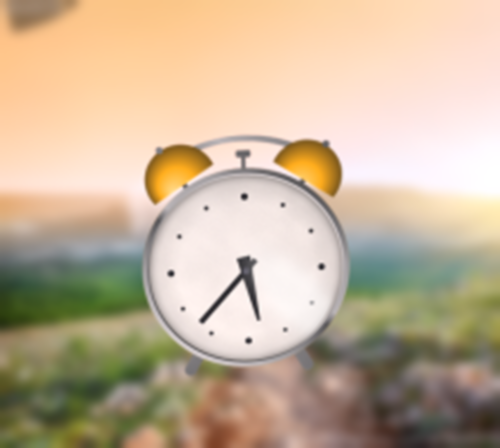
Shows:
5h37
